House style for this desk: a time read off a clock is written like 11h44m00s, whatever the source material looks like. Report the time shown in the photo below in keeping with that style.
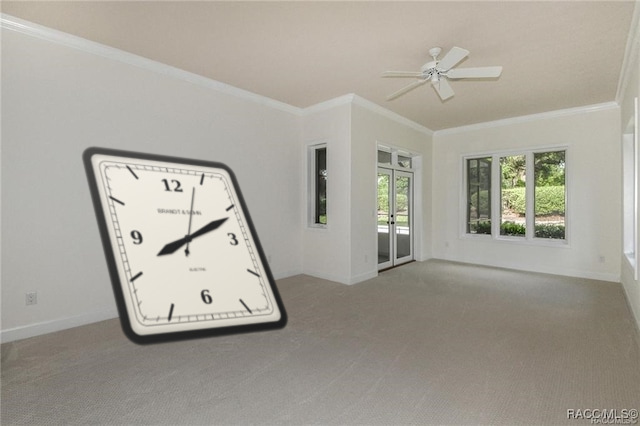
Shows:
8h11m04s
